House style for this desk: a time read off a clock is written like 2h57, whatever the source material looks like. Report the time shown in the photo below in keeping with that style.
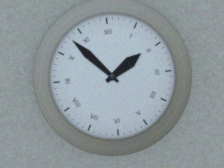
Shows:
1h53
